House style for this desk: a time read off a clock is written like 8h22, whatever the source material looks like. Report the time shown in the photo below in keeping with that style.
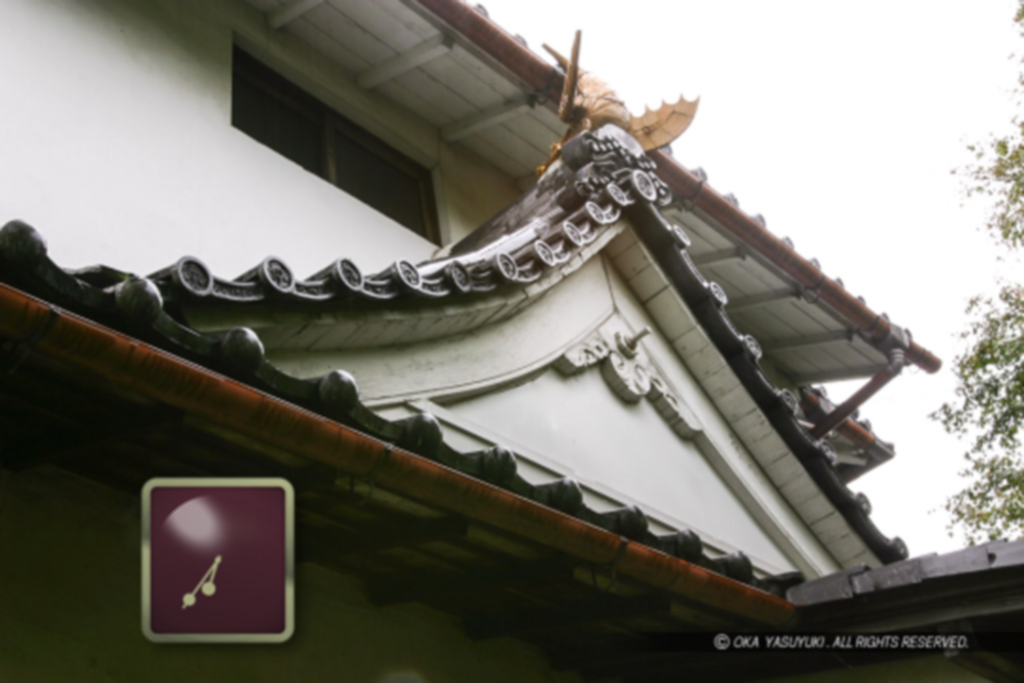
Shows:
6h36
